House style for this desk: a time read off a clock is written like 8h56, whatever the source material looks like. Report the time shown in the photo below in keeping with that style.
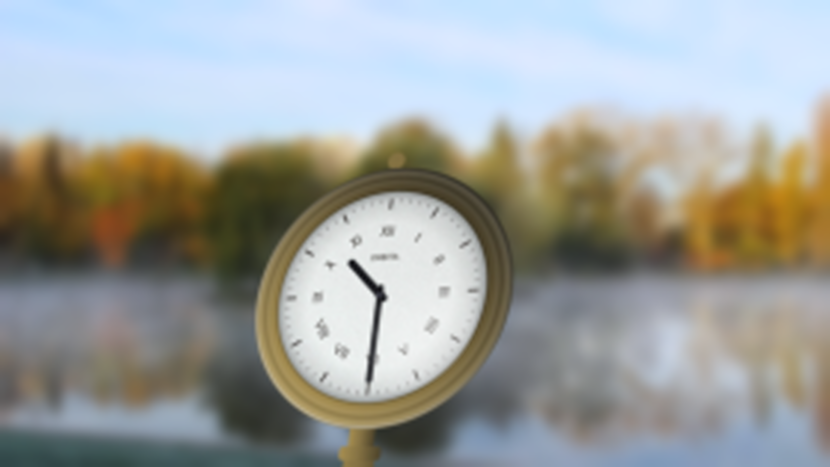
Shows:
10h30
